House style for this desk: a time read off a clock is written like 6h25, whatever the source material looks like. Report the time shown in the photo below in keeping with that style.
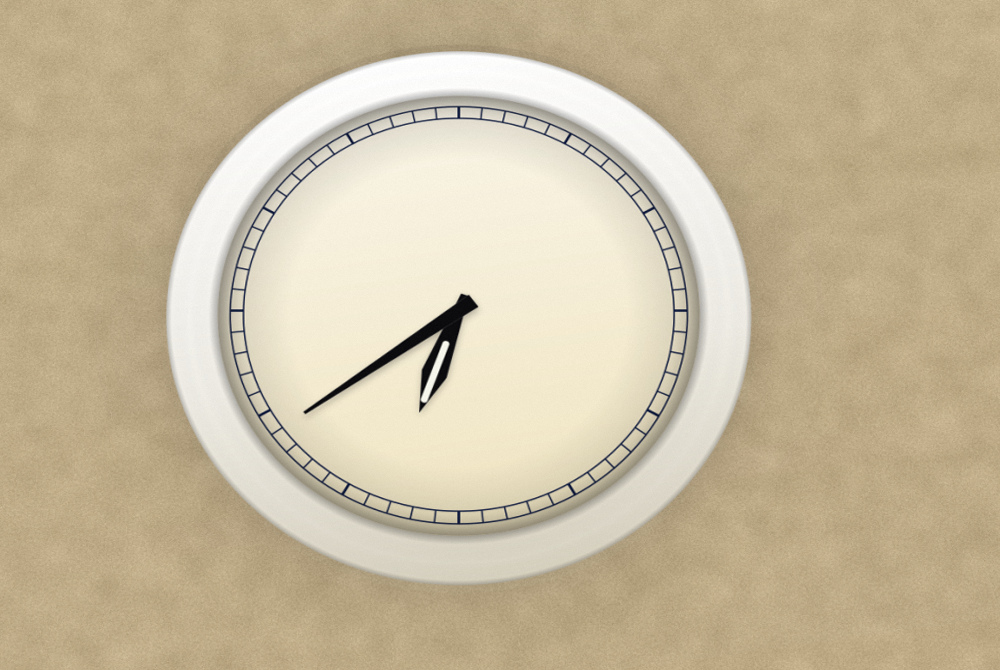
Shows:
6h39
